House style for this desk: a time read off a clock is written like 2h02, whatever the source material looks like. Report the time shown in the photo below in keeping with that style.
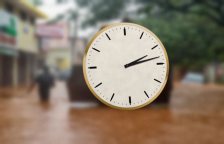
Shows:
2h13
